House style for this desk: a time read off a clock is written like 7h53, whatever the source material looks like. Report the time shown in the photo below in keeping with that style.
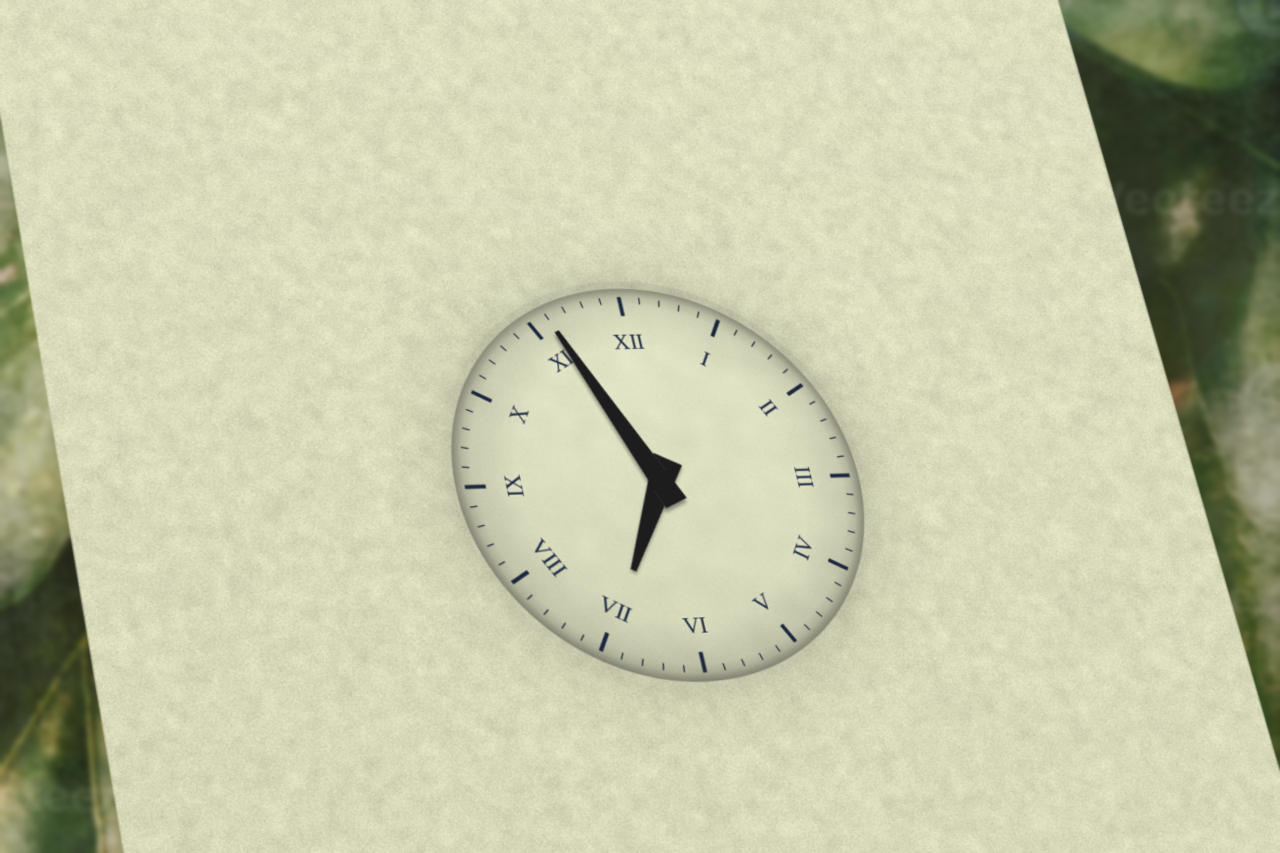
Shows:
6h56
